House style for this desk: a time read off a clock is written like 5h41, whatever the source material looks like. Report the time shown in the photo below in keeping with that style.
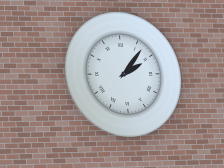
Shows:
2h07
